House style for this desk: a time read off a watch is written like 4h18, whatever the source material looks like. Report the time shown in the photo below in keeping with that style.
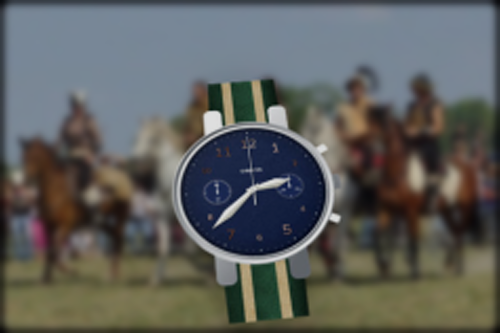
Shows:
2h38
